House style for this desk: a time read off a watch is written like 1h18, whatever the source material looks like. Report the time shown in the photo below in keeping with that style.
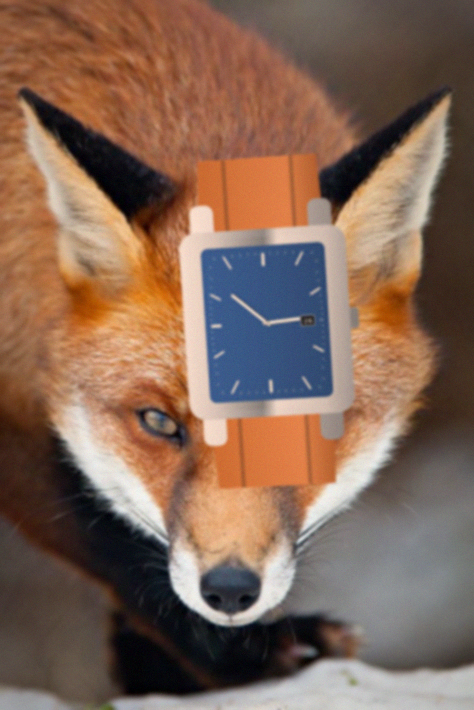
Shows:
2h52
